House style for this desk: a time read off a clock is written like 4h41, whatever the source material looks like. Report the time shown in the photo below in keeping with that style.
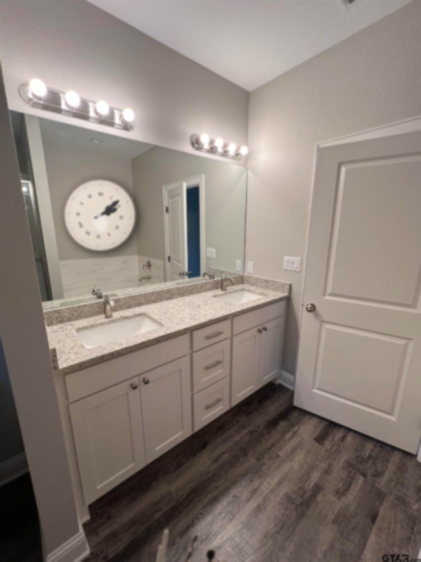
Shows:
2h08
